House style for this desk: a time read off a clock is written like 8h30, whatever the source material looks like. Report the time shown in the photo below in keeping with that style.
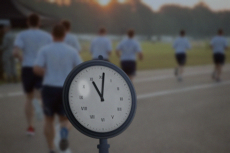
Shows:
11h01
